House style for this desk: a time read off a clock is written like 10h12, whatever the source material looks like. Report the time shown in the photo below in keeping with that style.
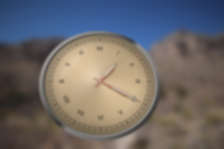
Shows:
1h20
